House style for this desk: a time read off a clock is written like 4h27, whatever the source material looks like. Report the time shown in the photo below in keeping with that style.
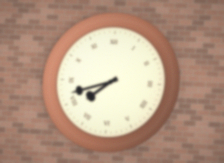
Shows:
7h42
